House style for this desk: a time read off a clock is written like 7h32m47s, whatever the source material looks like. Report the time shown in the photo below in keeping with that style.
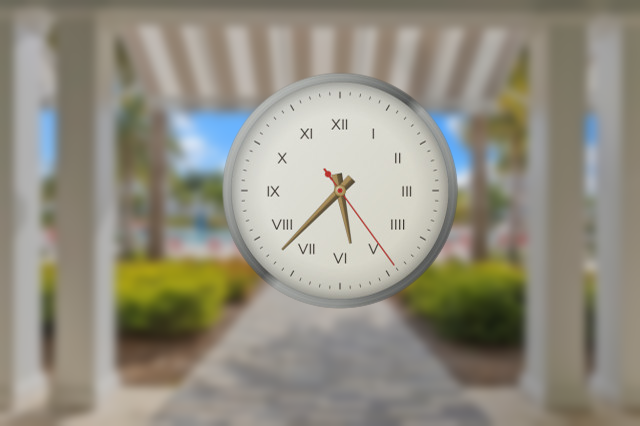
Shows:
5h37m24s
